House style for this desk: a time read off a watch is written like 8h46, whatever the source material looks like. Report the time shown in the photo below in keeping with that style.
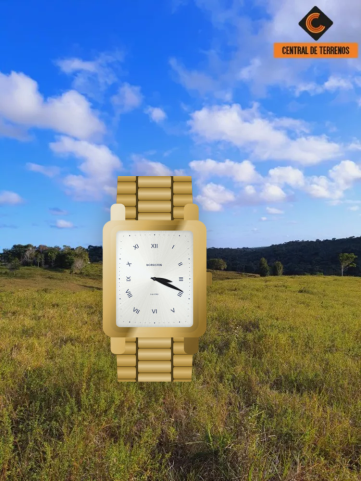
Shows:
3h19
